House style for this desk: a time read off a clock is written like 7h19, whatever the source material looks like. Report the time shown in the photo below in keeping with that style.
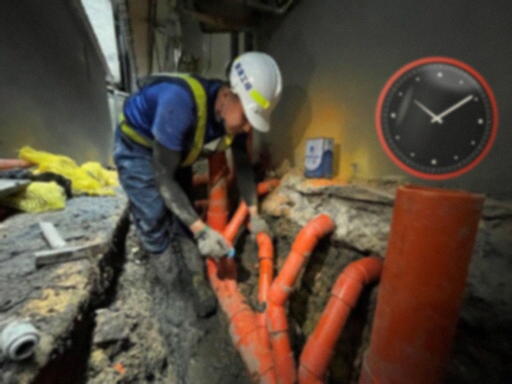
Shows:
10h09
